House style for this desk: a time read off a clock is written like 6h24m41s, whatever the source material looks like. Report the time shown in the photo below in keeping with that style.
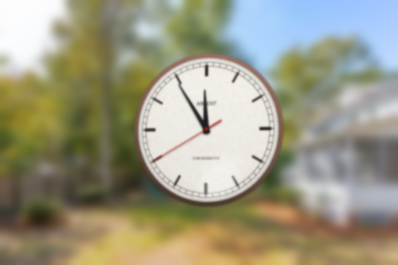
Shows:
11h54m40s
